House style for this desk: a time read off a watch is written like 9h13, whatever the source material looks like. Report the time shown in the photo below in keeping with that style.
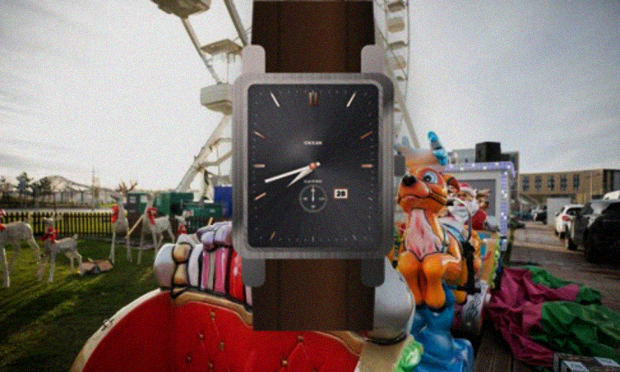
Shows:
7h42
